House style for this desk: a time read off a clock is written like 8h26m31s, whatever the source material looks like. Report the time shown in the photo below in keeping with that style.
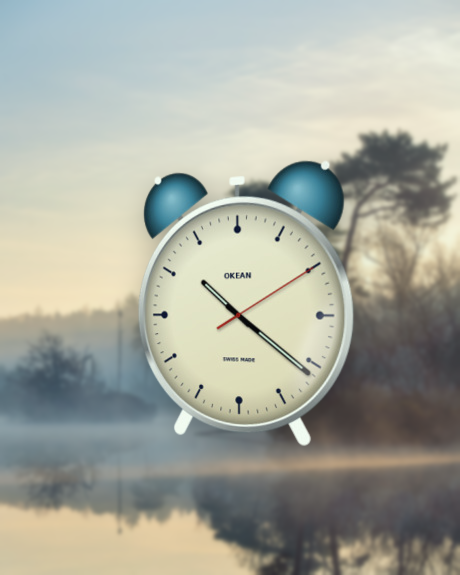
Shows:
10h21m10s
